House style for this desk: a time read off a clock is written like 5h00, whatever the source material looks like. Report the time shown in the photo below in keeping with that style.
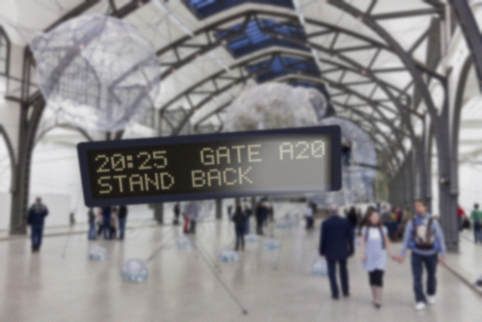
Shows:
20h25
